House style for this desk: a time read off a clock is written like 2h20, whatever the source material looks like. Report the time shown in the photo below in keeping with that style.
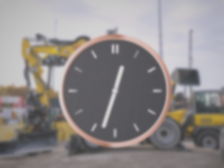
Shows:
12h33
